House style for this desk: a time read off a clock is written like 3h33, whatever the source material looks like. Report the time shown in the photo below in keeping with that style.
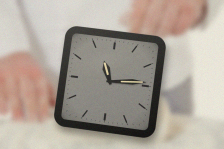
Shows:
11h14
